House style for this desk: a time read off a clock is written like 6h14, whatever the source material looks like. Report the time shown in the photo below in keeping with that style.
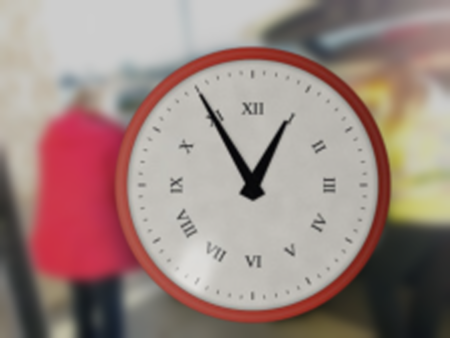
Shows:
12h55
